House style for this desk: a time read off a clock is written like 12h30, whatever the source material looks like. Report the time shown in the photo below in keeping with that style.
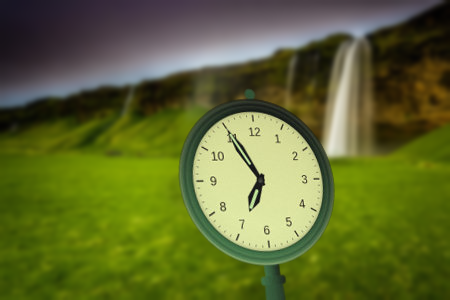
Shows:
6h55
